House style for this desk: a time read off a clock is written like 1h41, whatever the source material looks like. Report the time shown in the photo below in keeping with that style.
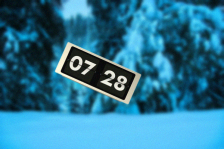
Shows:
7h28
